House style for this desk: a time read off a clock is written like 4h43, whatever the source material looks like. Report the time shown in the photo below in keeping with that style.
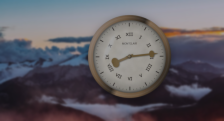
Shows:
8h14
